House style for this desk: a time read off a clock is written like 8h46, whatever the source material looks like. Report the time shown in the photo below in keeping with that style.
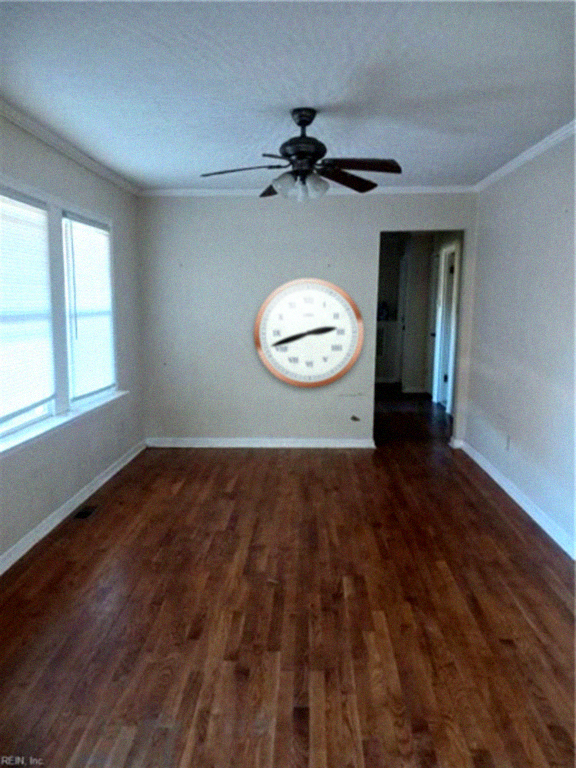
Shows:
2h42
